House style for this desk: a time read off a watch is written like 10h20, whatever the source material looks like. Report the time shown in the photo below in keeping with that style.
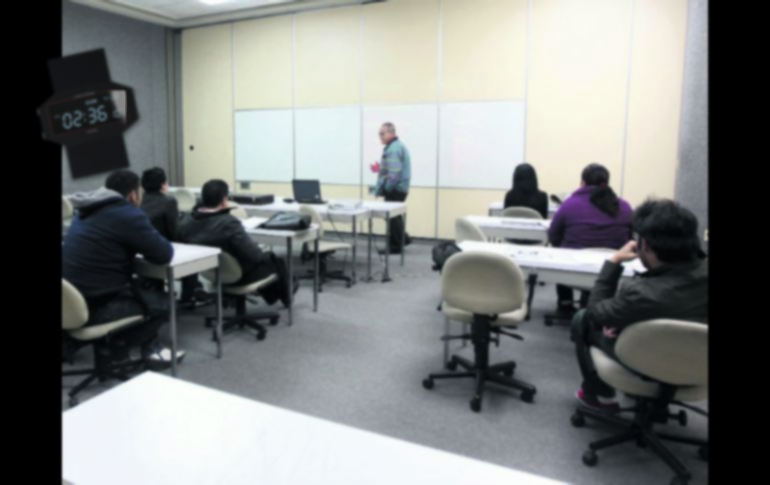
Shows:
2h36
